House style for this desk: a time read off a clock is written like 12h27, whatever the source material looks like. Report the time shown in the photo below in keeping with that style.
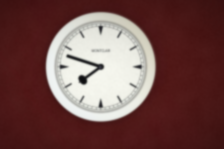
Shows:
7h48
